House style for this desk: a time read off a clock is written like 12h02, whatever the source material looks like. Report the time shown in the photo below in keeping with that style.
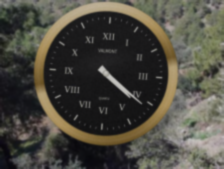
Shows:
4h21
